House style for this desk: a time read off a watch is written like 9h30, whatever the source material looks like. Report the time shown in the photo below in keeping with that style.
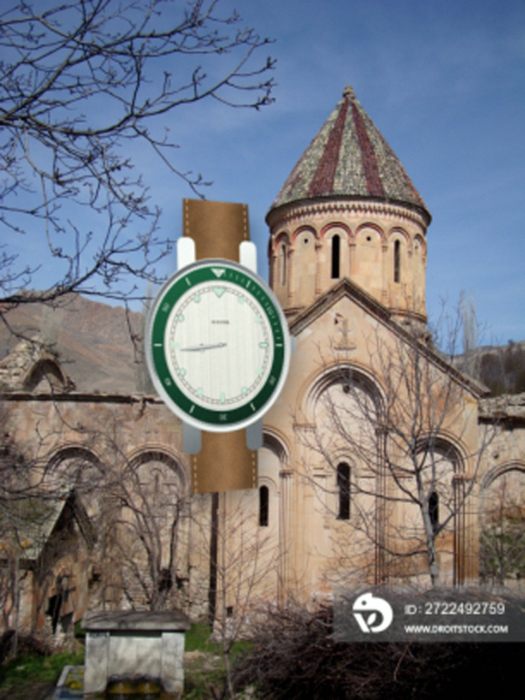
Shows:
8h44
